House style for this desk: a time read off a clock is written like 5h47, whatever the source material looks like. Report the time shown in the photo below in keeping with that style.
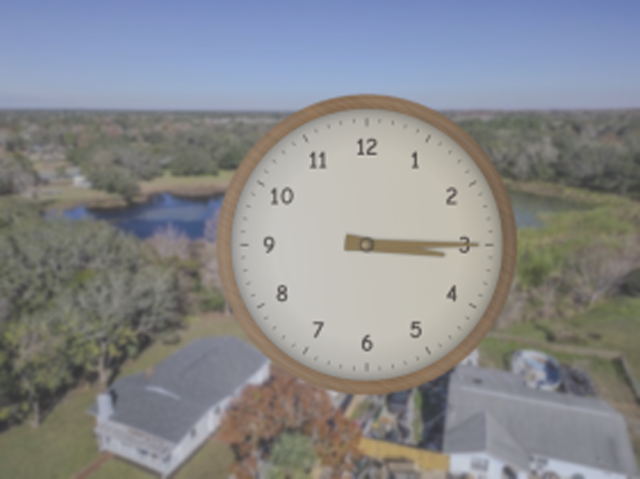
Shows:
3h15
